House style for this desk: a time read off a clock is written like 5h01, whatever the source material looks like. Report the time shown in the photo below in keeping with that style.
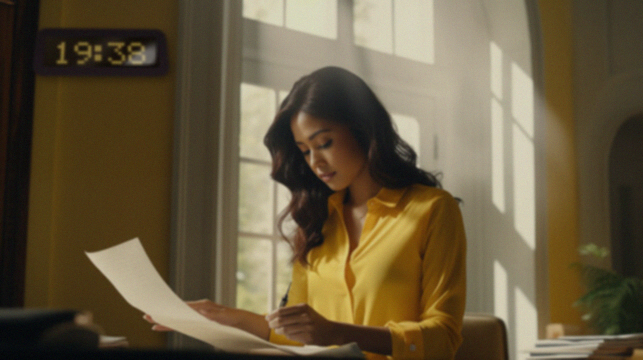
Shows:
19h38
